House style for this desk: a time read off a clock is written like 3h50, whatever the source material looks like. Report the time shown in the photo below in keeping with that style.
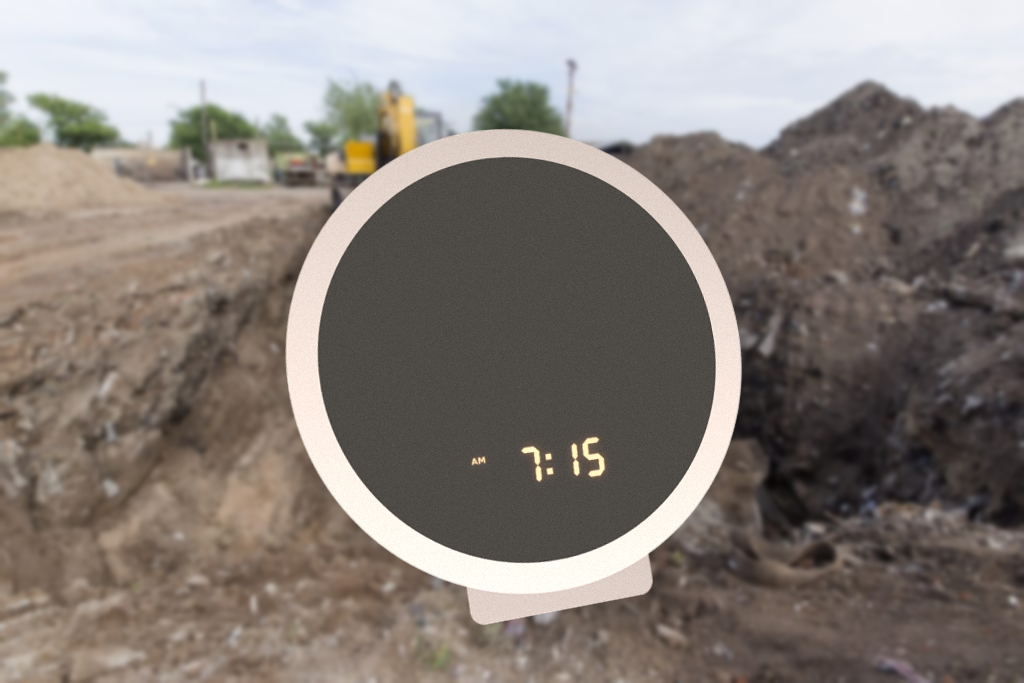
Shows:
7h15
